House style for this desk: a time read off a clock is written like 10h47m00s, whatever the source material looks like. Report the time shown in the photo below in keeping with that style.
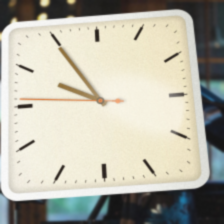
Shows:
9h54m46s
